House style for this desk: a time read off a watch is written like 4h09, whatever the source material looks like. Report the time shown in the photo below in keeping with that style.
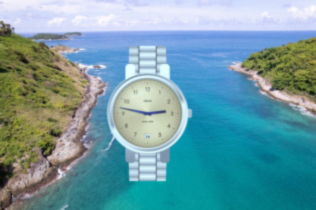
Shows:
2h47
